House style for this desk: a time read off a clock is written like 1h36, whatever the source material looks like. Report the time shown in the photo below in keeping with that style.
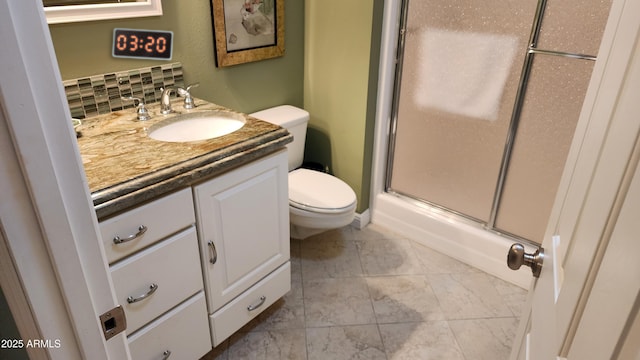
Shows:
3h20
